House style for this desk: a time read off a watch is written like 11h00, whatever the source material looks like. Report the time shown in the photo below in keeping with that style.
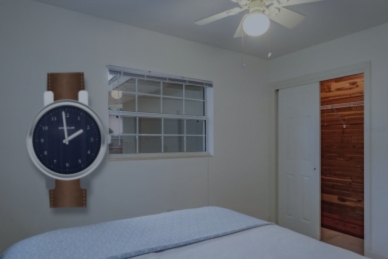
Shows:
1h59
